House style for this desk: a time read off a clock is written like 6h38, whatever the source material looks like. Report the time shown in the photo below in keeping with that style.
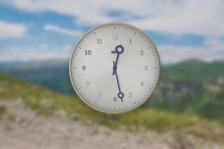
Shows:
12h28
